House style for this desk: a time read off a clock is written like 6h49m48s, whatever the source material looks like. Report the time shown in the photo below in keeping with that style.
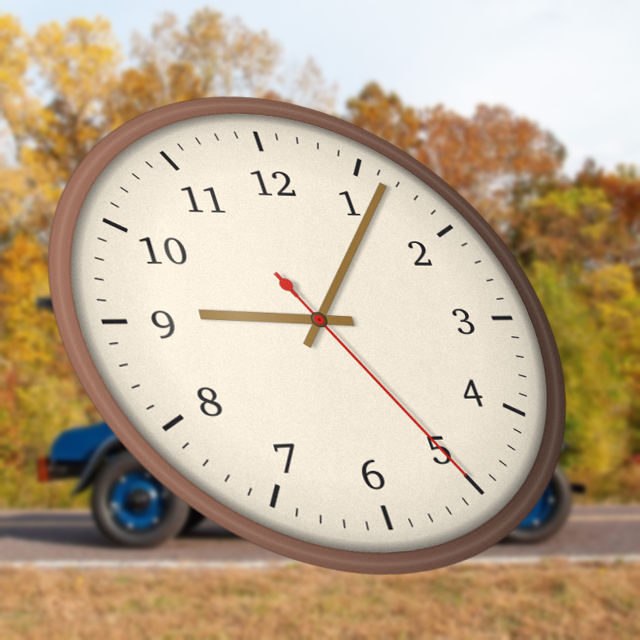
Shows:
9h06m25s
